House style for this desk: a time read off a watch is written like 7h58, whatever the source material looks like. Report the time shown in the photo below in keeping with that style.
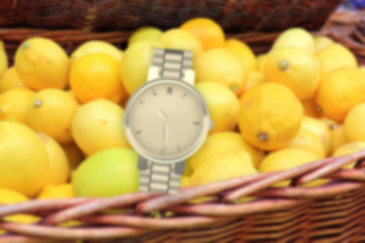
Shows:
10h29
